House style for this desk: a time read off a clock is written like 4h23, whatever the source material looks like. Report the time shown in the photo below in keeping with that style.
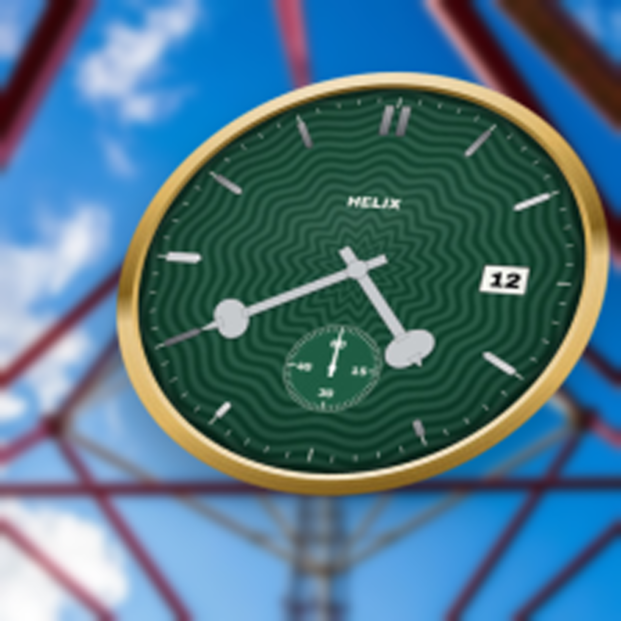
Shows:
4h40
